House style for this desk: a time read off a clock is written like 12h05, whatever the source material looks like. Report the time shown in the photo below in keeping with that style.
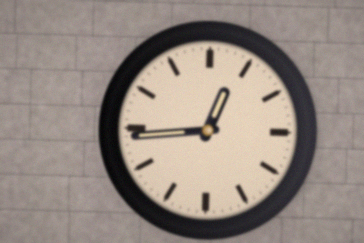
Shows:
12h44
